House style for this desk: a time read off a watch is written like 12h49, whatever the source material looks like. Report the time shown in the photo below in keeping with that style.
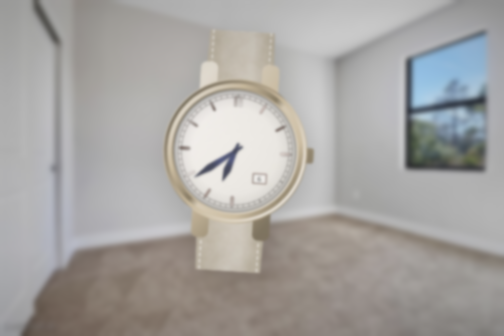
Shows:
6h39
